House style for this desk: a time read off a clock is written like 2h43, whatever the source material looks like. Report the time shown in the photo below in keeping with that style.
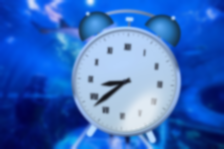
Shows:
8h38
